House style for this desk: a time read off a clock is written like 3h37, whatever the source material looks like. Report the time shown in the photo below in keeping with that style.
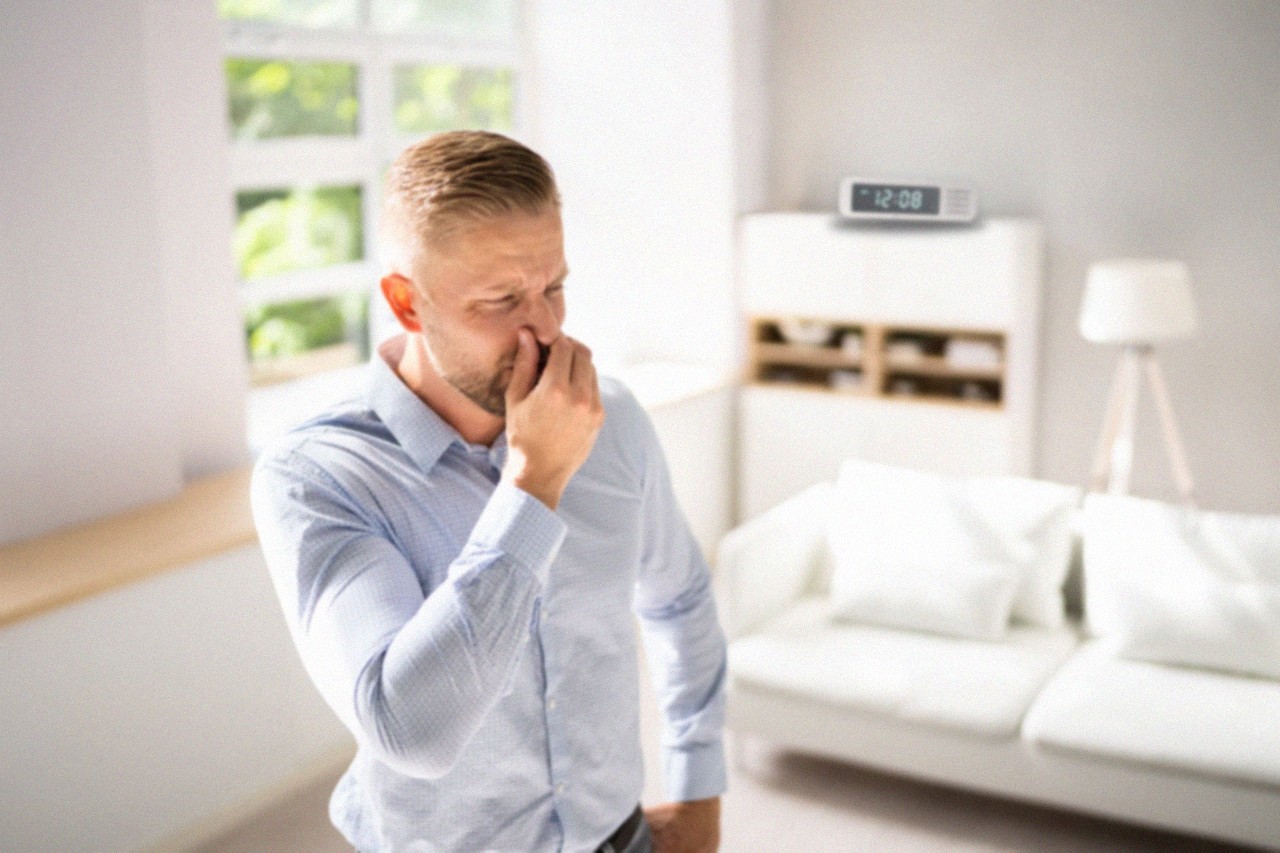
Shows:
12h08
